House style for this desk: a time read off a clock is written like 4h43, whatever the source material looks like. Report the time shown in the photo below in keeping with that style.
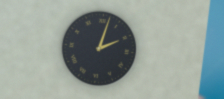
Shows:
2h02
